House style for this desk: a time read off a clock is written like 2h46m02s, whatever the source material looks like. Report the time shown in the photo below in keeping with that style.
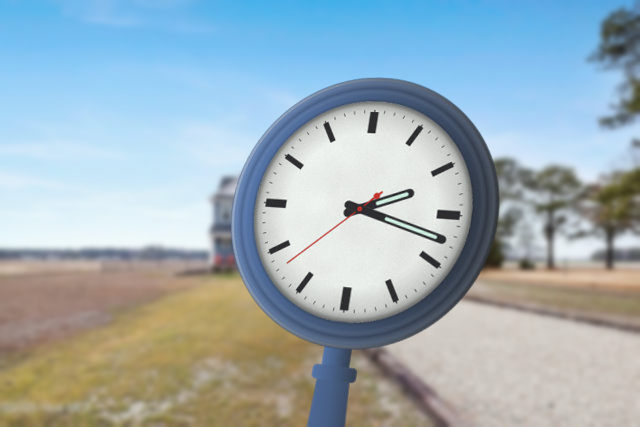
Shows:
2h17m38s
